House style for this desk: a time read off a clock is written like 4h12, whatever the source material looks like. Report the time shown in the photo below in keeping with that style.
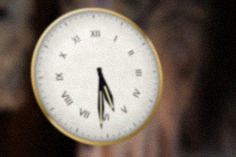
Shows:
5h31
